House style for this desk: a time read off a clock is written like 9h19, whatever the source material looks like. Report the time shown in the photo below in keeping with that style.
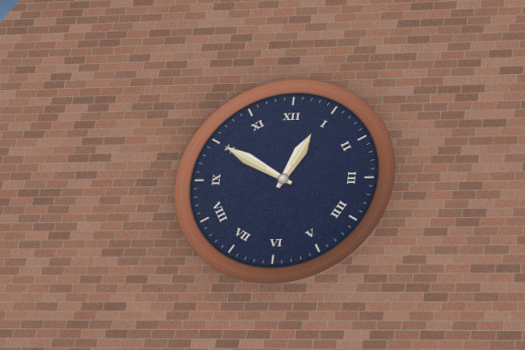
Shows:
12h50
